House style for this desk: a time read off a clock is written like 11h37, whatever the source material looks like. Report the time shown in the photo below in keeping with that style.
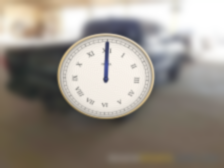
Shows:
12h00
